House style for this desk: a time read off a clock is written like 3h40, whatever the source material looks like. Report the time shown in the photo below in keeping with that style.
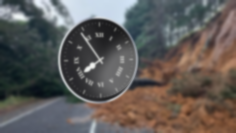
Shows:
7h54
